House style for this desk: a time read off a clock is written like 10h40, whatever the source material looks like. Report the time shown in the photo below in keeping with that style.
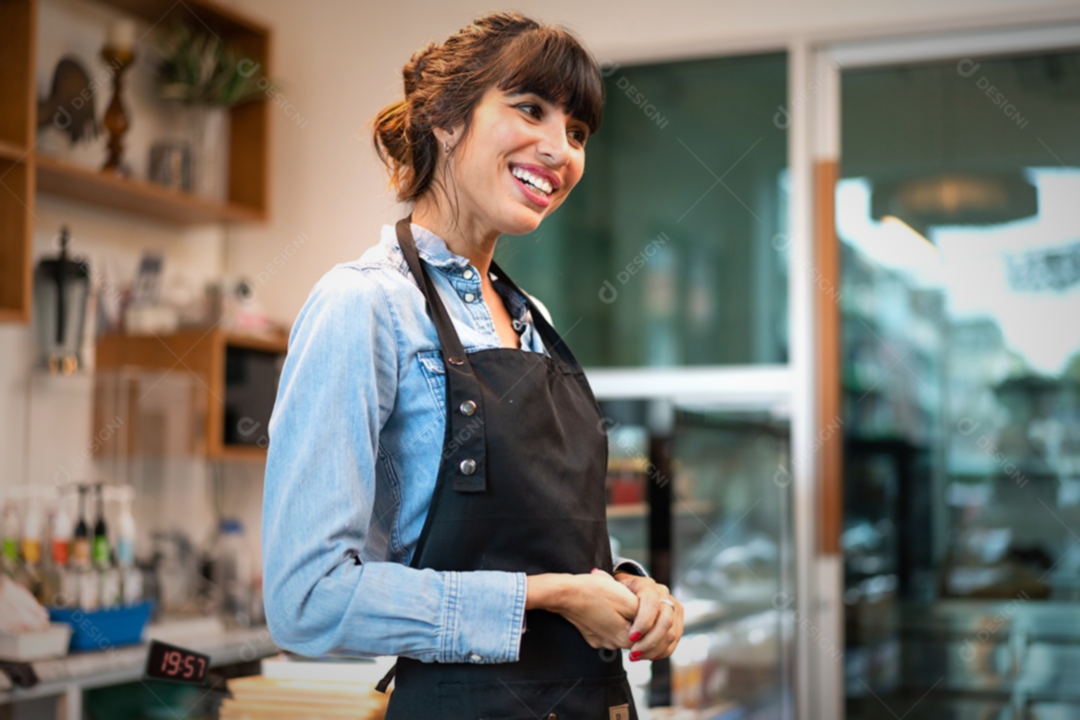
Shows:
19h57
